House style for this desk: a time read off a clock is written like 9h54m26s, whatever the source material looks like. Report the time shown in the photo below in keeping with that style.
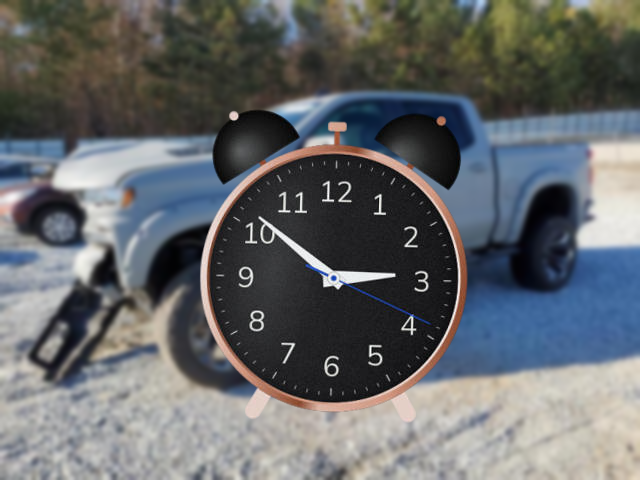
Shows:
2h51m19s
